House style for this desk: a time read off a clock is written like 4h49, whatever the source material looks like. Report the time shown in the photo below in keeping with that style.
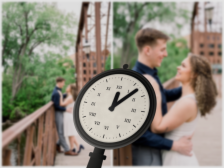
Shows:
12h07
